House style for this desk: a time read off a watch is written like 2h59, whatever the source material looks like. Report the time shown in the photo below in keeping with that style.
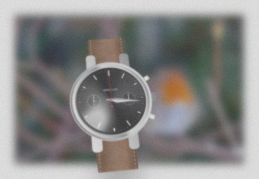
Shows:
3h16
